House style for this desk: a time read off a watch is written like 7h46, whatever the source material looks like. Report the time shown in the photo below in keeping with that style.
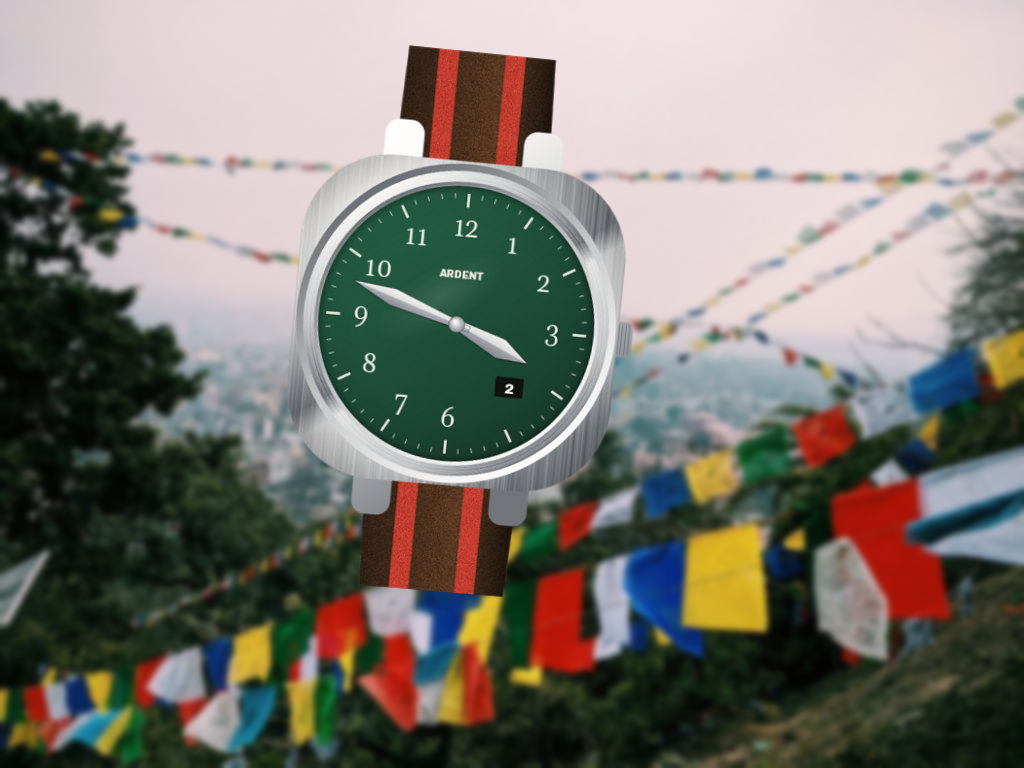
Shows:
3h48
